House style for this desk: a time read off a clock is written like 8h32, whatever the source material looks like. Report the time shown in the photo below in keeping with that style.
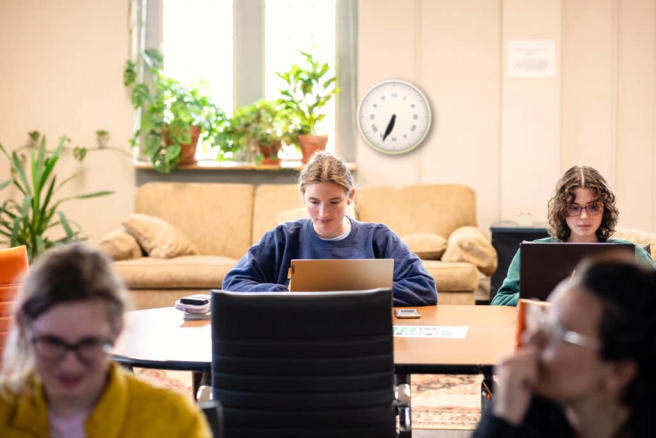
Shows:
6h34
